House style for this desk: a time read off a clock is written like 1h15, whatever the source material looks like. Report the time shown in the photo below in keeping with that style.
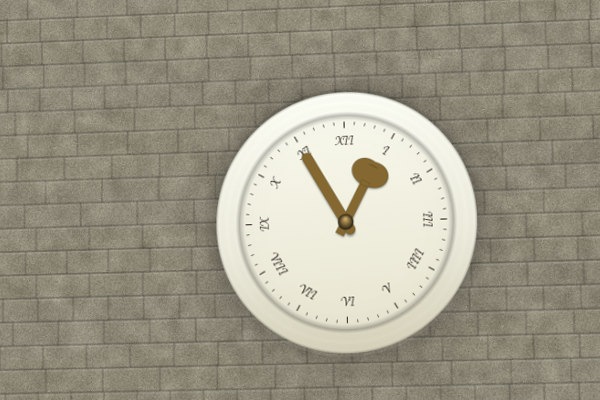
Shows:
12h55
